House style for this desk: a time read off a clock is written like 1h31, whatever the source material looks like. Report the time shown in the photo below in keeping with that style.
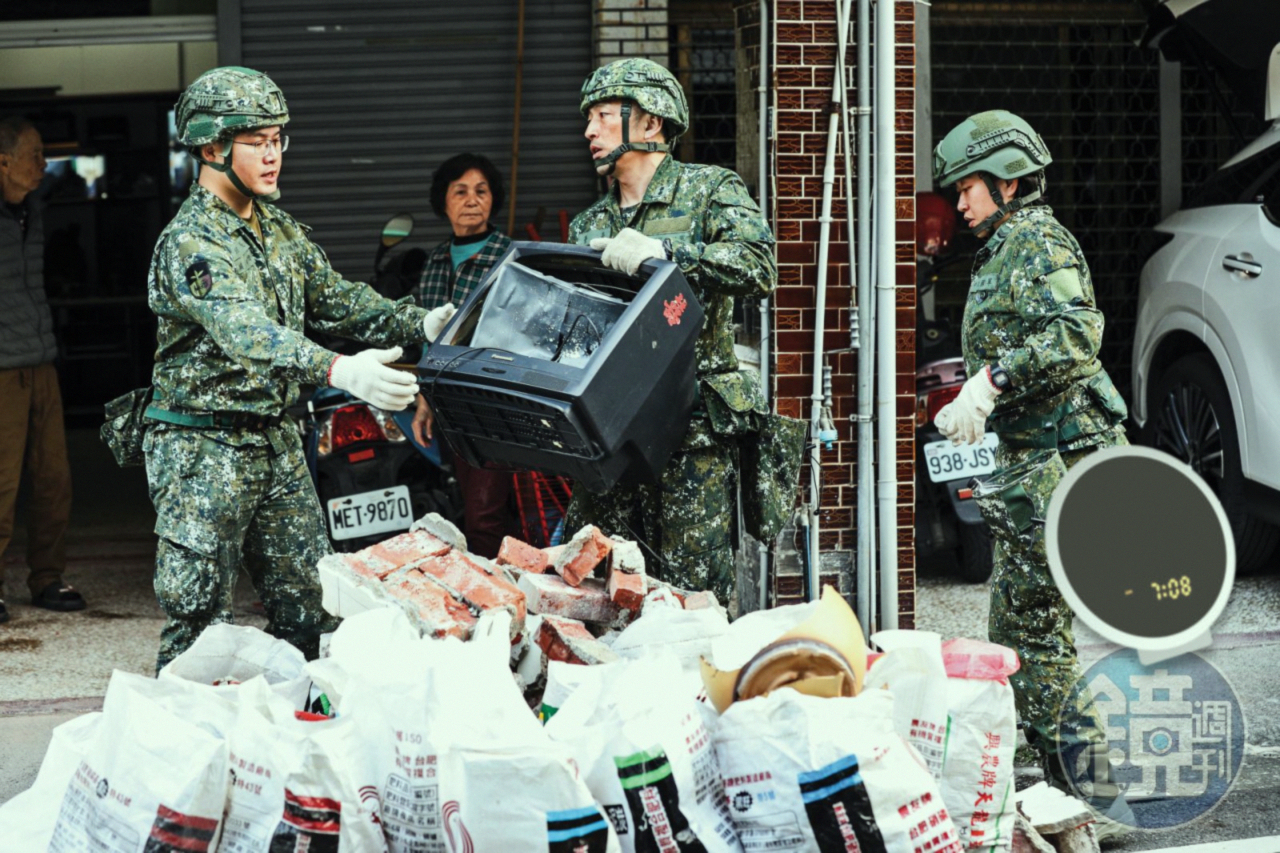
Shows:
7h08
